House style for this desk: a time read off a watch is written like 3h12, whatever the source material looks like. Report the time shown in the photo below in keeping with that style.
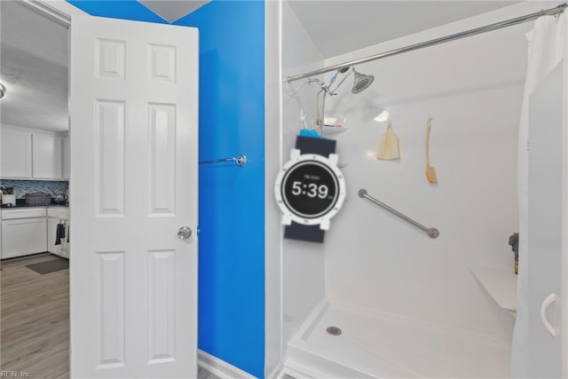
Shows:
5h39
